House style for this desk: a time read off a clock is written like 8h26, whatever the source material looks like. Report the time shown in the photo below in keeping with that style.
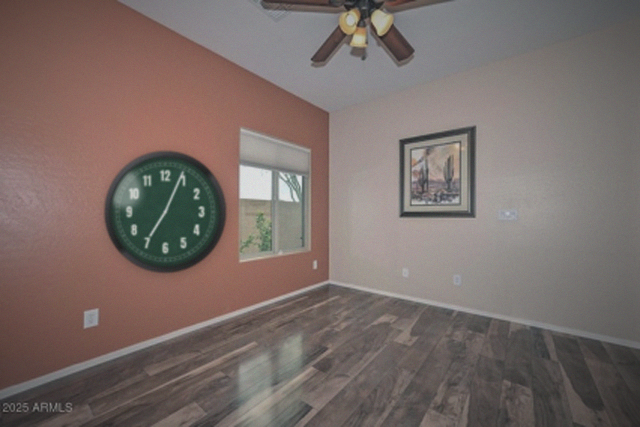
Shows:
7h04
